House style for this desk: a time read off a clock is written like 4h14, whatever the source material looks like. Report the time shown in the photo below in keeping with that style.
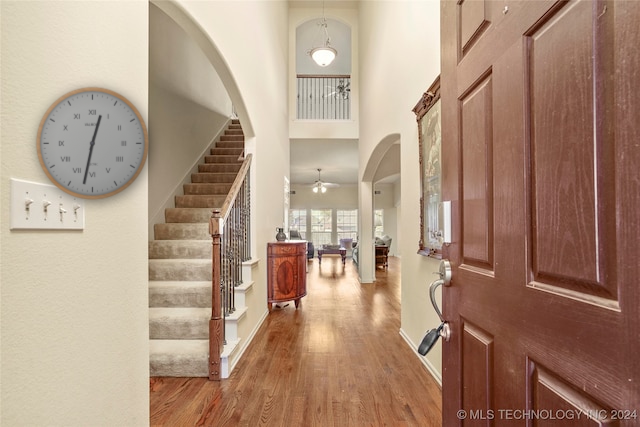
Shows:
12h32
